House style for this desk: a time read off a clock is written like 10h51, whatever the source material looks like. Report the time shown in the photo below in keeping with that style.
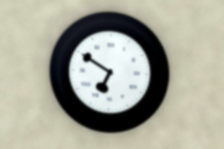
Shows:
6h50
